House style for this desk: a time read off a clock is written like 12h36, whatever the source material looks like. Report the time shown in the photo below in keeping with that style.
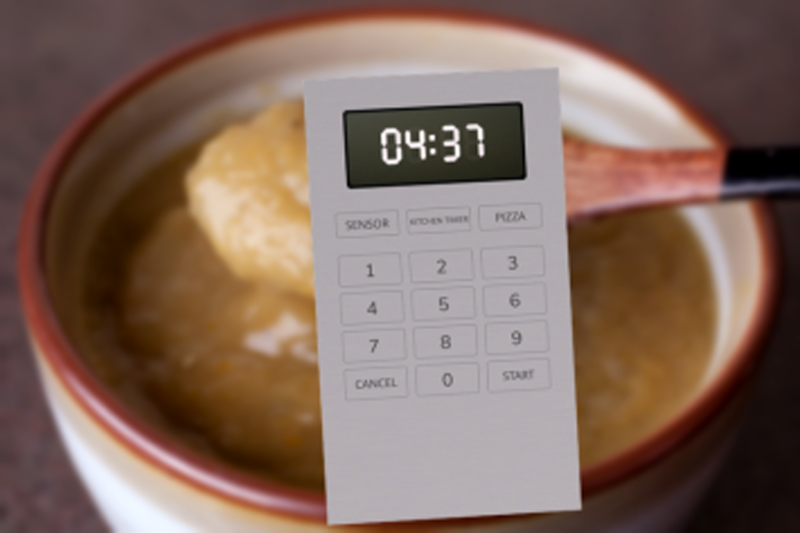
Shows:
4h37
